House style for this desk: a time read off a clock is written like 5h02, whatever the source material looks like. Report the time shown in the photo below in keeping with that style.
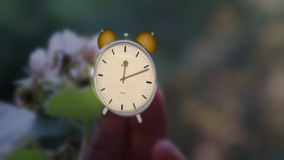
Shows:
12h11
